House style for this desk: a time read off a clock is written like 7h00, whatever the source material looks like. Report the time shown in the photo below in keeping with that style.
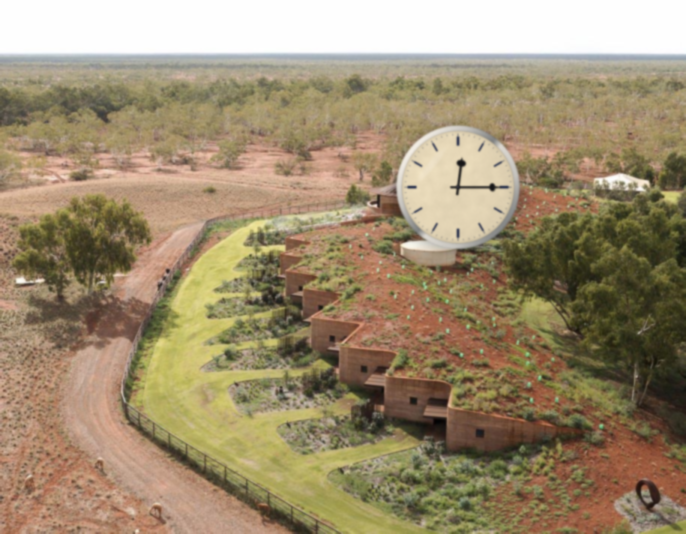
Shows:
12h15
